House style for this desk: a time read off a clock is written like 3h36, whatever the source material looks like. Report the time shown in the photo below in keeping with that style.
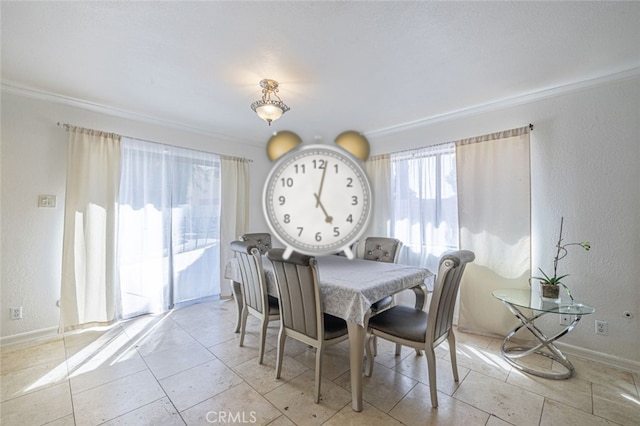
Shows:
5h02
